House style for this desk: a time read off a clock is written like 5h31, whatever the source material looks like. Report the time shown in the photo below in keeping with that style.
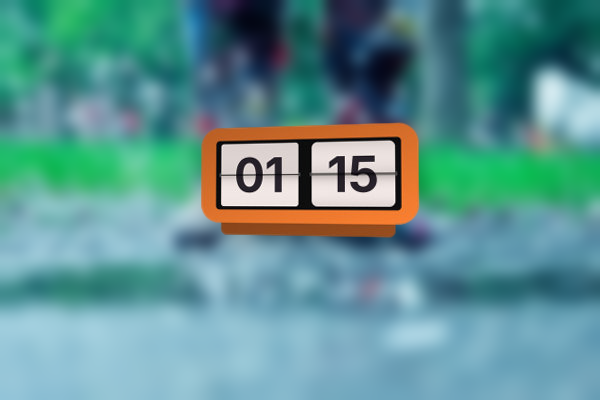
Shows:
1h15
